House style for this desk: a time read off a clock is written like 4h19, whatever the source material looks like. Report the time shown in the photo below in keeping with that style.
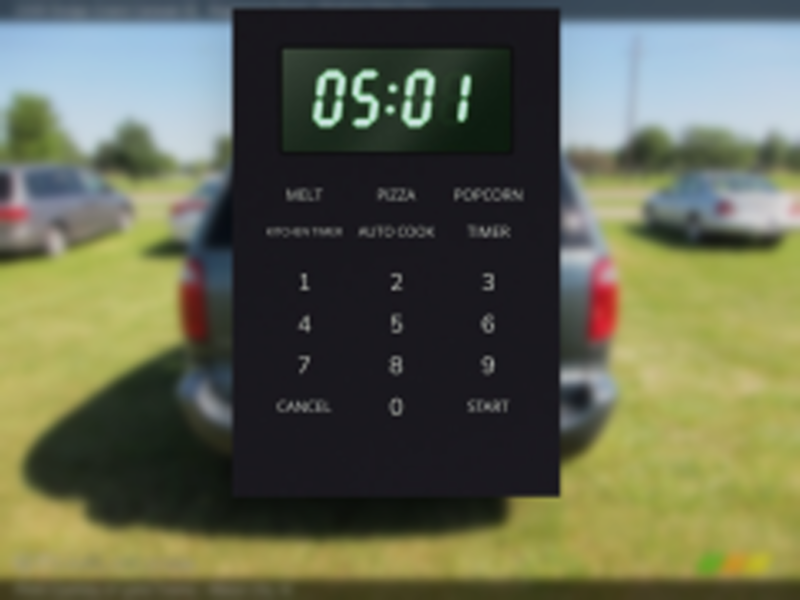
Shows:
5h01
